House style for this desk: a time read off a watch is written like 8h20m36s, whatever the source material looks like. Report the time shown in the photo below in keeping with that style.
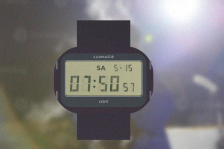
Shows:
7h50m57s
